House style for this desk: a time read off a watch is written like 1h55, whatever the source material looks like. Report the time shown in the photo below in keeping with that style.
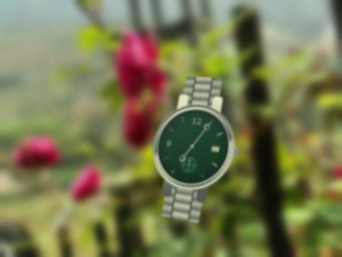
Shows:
7h05
